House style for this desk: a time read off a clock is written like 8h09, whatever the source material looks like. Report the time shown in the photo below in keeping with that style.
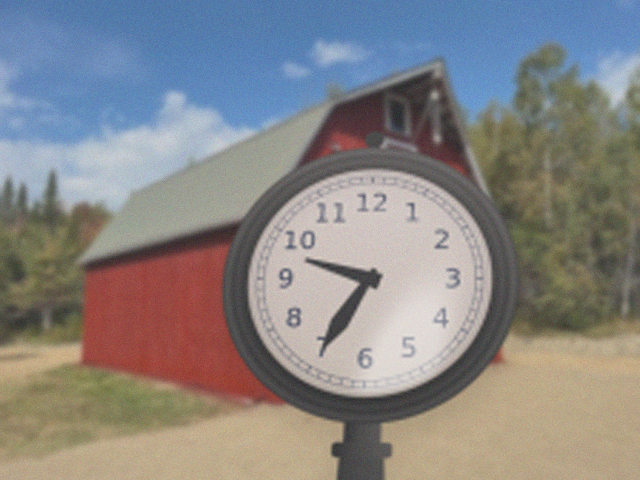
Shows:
9h35
